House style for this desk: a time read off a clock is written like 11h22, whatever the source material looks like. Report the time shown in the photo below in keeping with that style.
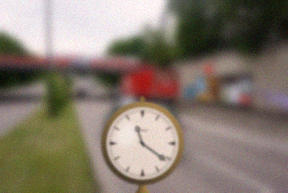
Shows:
11h21
